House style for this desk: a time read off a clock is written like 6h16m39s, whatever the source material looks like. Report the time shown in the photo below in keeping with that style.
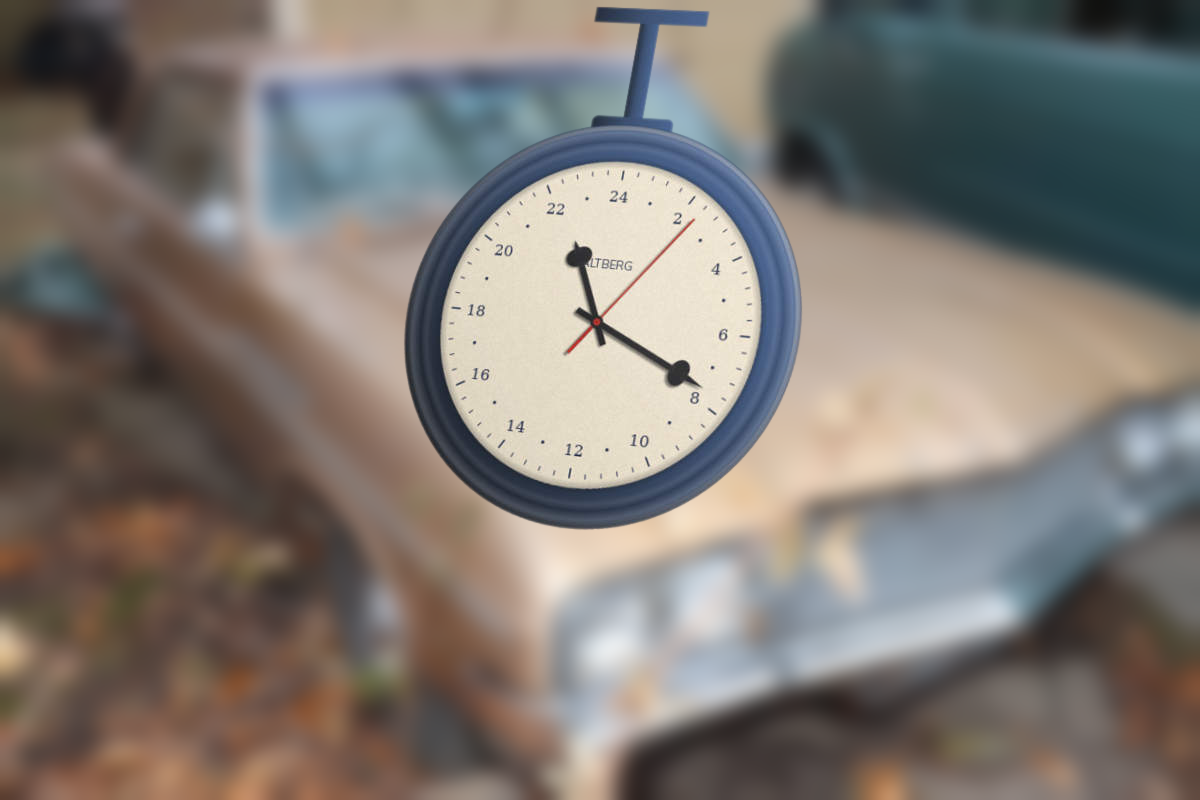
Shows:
22h19m06s
